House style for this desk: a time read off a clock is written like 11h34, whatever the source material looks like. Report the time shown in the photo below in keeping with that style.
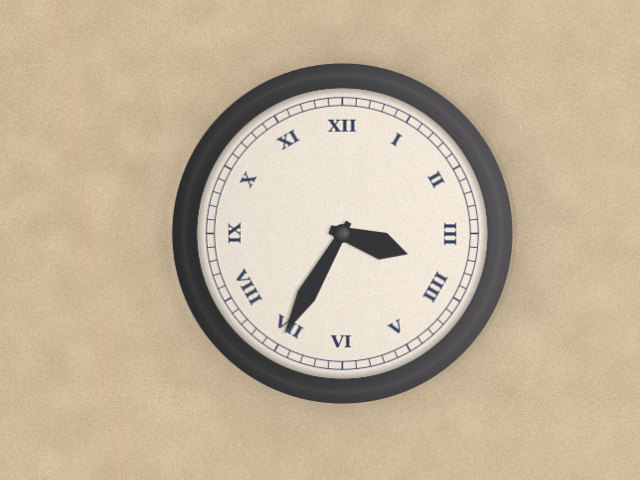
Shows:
3h35
